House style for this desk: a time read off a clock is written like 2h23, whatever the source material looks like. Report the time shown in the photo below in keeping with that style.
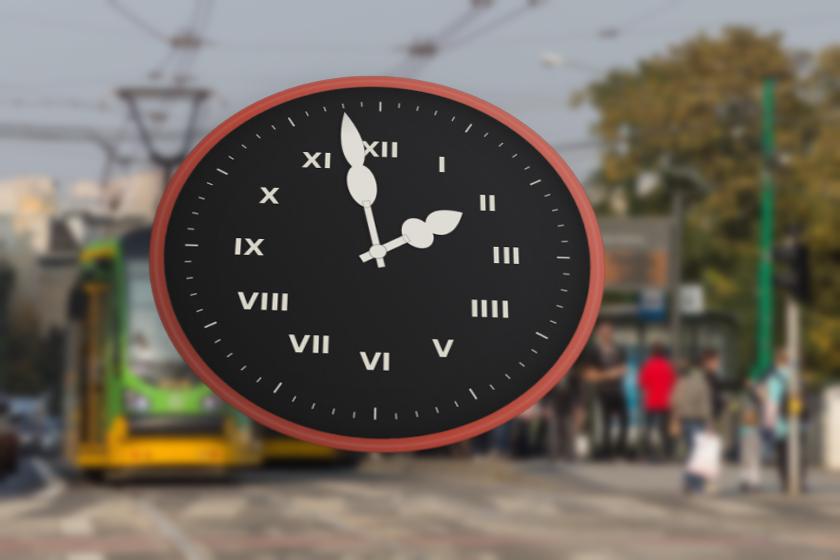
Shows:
1h58
